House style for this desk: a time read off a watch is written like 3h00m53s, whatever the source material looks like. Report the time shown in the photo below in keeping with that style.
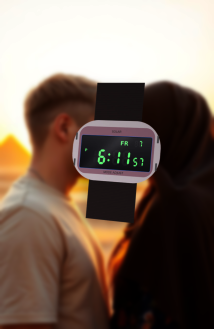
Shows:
6h11m57s
